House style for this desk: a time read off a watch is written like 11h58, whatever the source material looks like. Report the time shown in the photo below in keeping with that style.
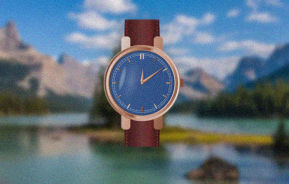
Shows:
12h09
